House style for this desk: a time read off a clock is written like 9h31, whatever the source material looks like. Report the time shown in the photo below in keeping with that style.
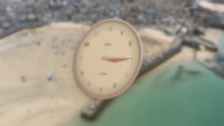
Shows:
3h15
